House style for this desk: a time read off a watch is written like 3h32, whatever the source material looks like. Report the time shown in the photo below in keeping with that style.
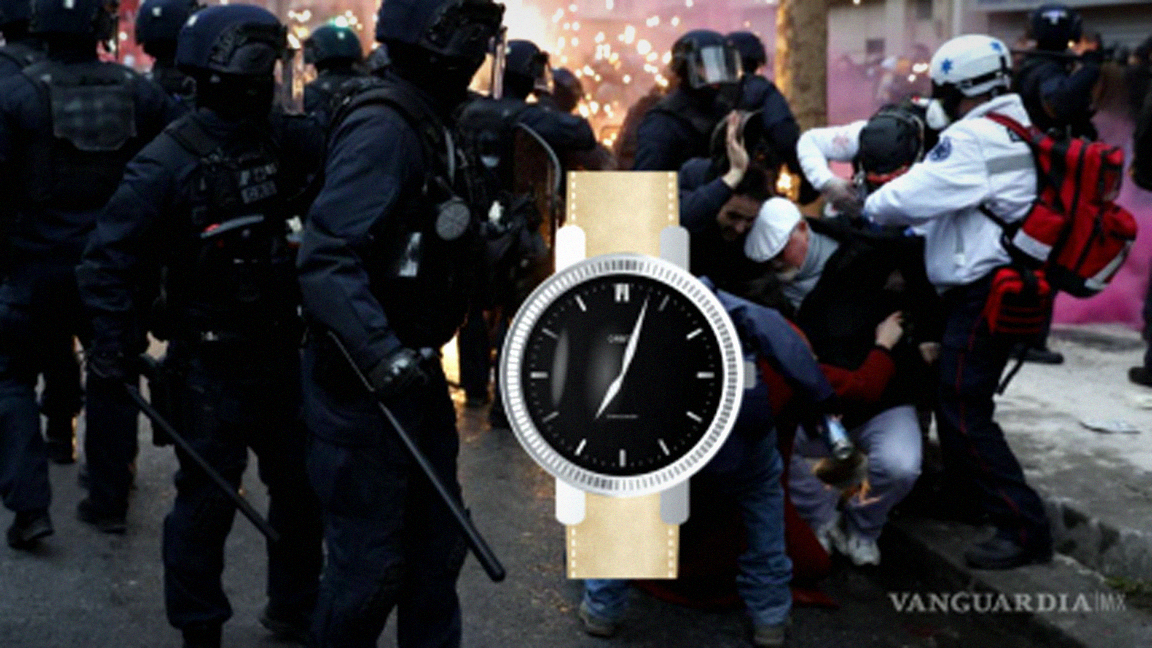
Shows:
7h03
